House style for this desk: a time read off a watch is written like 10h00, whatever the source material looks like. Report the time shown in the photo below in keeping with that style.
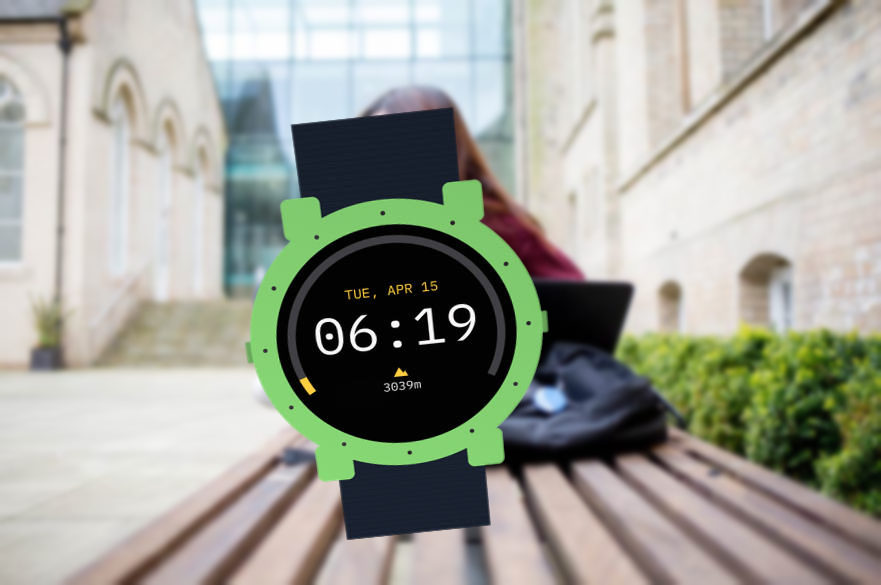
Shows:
6h19
